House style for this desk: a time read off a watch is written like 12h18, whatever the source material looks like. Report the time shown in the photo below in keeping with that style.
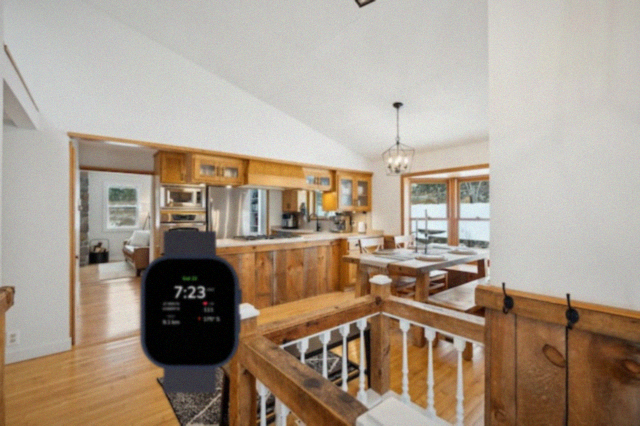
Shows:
7h23
